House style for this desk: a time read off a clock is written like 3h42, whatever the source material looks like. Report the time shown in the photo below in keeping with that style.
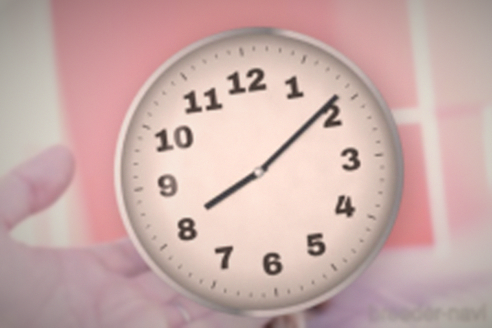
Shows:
8h09
